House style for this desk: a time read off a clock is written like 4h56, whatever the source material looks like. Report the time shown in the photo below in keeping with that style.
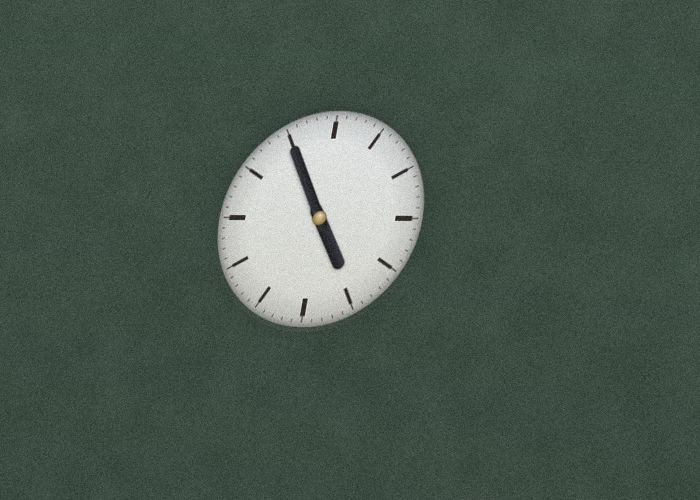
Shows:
4h55
